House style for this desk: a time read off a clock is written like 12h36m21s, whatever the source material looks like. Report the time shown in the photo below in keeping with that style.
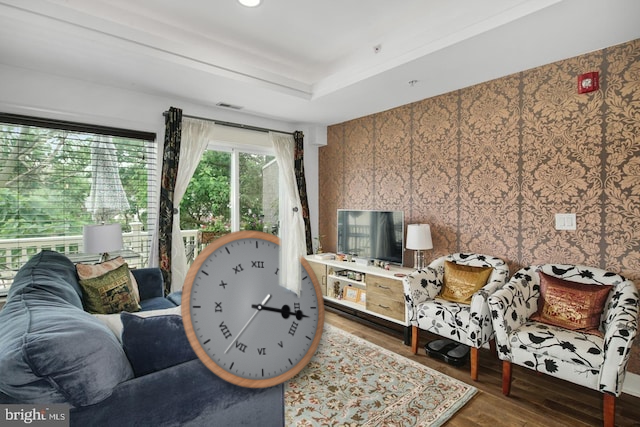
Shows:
3h16m37s
